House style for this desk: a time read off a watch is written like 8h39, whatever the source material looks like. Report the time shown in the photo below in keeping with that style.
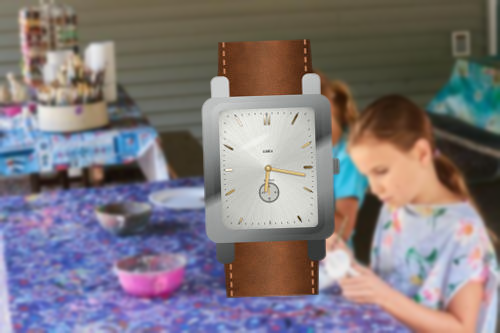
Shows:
6h17
